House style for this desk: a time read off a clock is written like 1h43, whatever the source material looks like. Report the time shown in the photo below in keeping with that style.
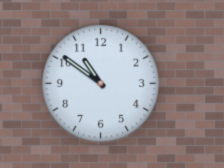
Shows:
10h51
